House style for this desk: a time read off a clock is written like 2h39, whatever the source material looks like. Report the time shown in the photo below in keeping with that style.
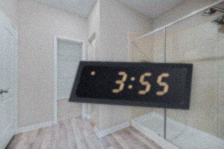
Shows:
3h55
